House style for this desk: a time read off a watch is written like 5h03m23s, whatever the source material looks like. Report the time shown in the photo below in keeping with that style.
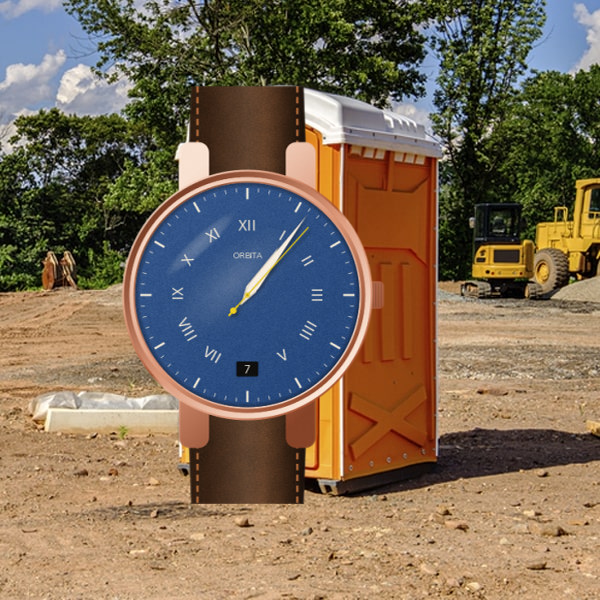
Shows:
1h06m07s
